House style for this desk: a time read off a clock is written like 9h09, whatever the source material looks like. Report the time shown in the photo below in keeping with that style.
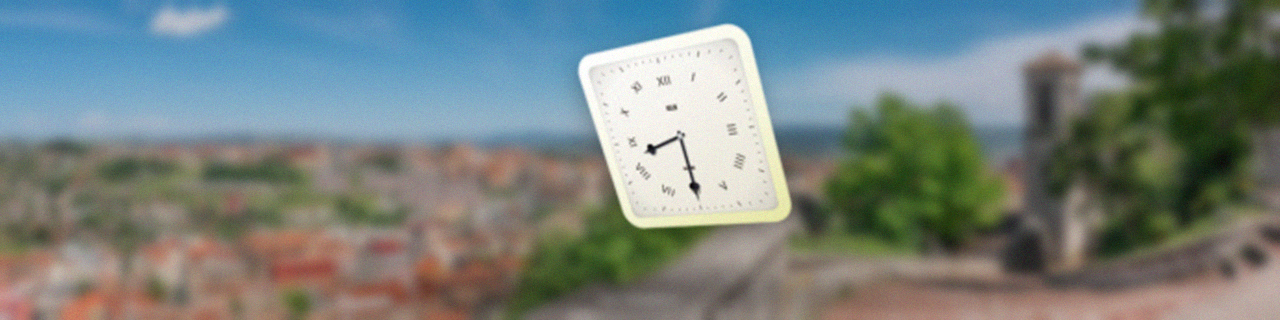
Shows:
8h30
